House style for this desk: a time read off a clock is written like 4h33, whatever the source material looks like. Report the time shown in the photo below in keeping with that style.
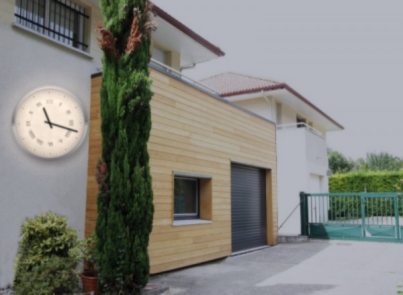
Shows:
11h18
